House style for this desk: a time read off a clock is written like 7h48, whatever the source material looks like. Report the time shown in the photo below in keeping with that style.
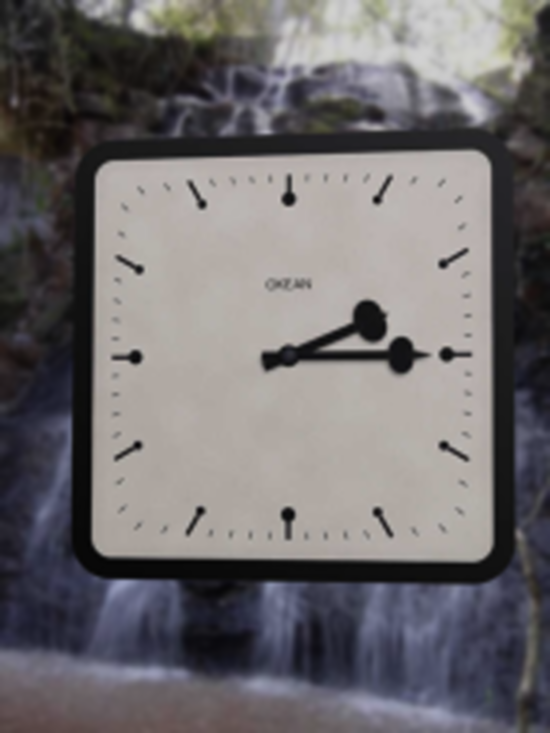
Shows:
2h15
